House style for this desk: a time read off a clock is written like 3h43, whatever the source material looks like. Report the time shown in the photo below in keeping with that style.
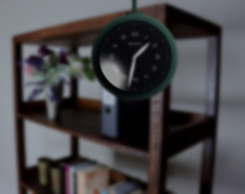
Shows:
1h32
